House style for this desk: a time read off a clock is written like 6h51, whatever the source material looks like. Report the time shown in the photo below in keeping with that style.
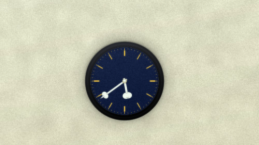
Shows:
5h39
